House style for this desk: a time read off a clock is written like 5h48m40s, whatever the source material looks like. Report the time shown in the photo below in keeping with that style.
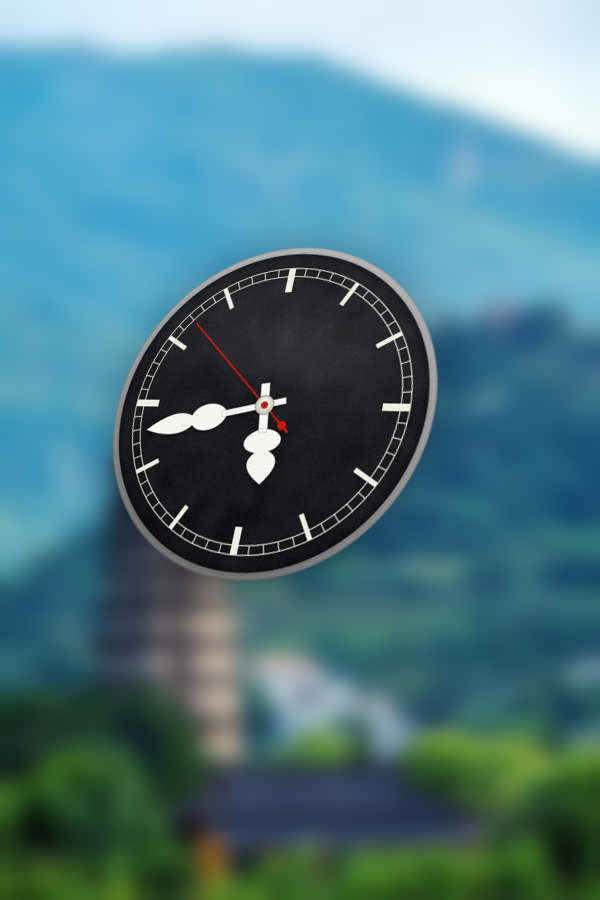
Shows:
5h42m52s
